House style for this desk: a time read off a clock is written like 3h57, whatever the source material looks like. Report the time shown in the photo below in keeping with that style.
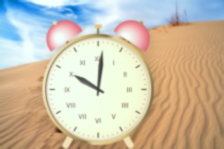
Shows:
10h01
